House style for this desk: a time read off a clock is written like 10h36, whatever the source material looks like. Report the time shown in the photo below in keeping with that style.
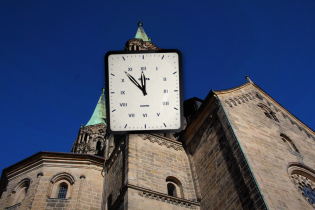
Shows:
11h53
